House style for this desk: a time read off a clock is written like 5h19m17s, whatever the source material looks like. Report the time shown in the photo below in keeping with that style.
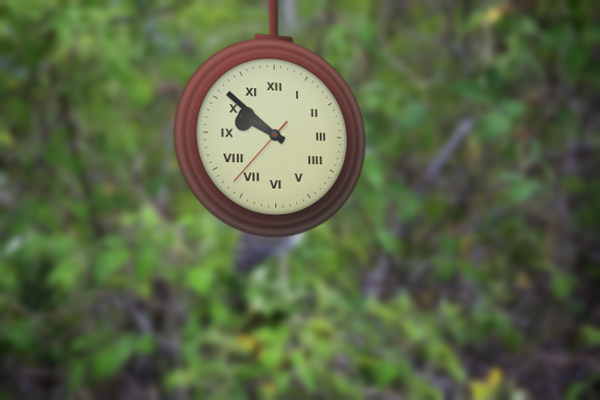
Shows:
9h51m37s
